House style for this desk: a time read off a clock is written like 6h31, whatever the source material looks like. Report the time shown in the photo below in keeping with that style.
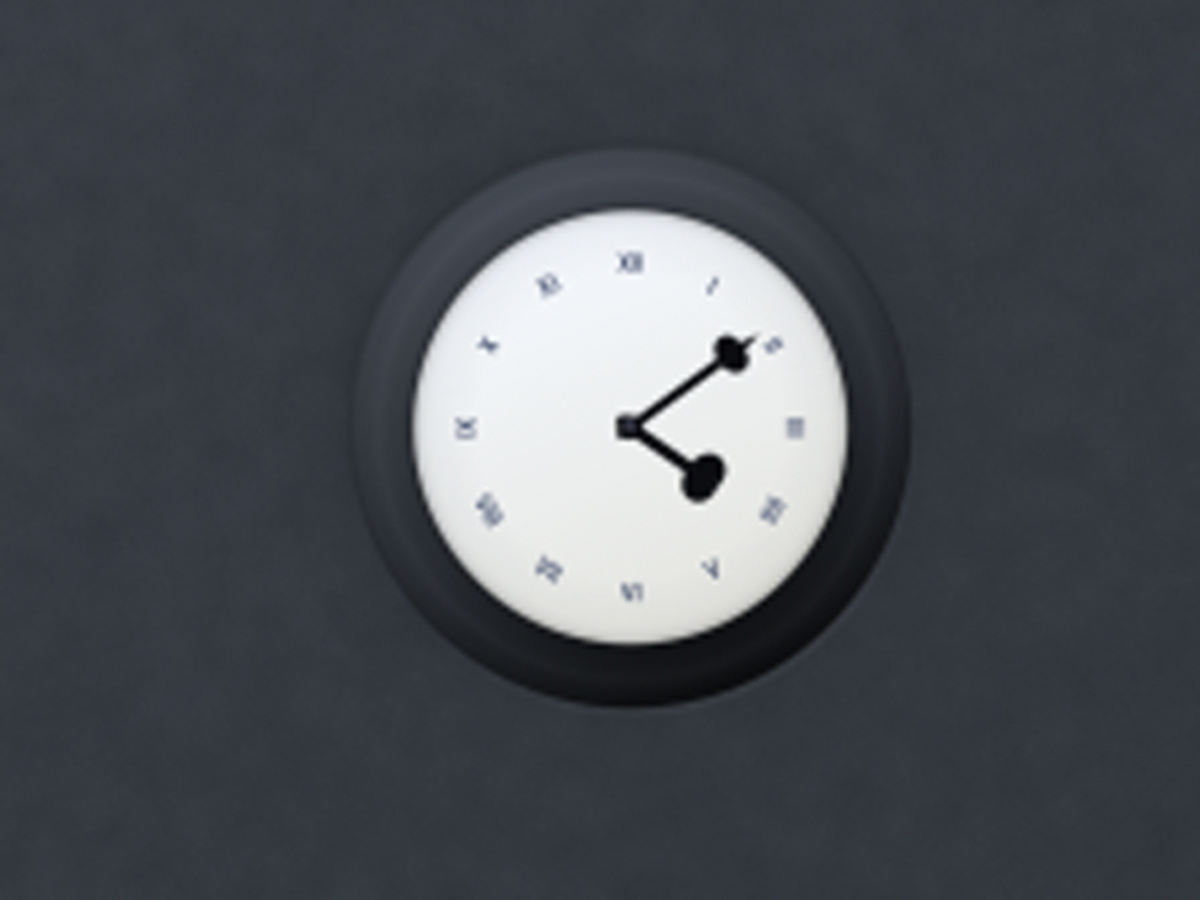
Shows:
4h09
